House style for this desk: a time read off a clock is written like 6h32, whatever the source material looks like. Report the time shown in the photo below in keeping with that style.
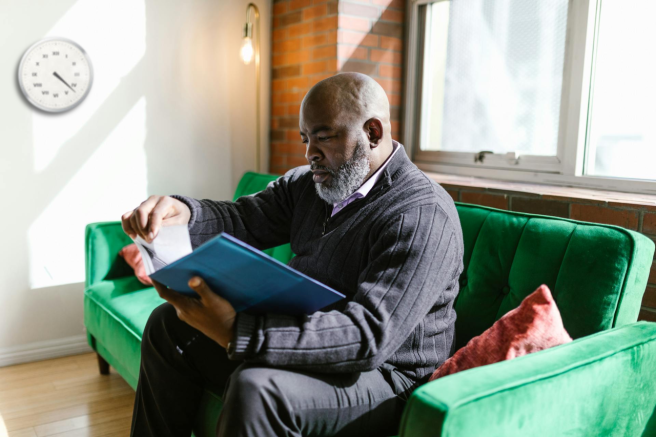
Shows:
4h22
